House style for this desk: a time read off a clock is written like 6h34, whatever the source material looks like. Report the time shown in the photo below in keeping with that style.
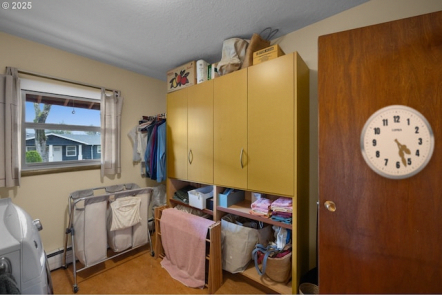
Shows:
4h27
